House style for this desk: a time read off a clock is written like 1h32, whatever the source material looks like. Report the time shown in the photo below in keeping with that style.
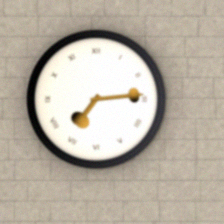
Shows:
7h14
